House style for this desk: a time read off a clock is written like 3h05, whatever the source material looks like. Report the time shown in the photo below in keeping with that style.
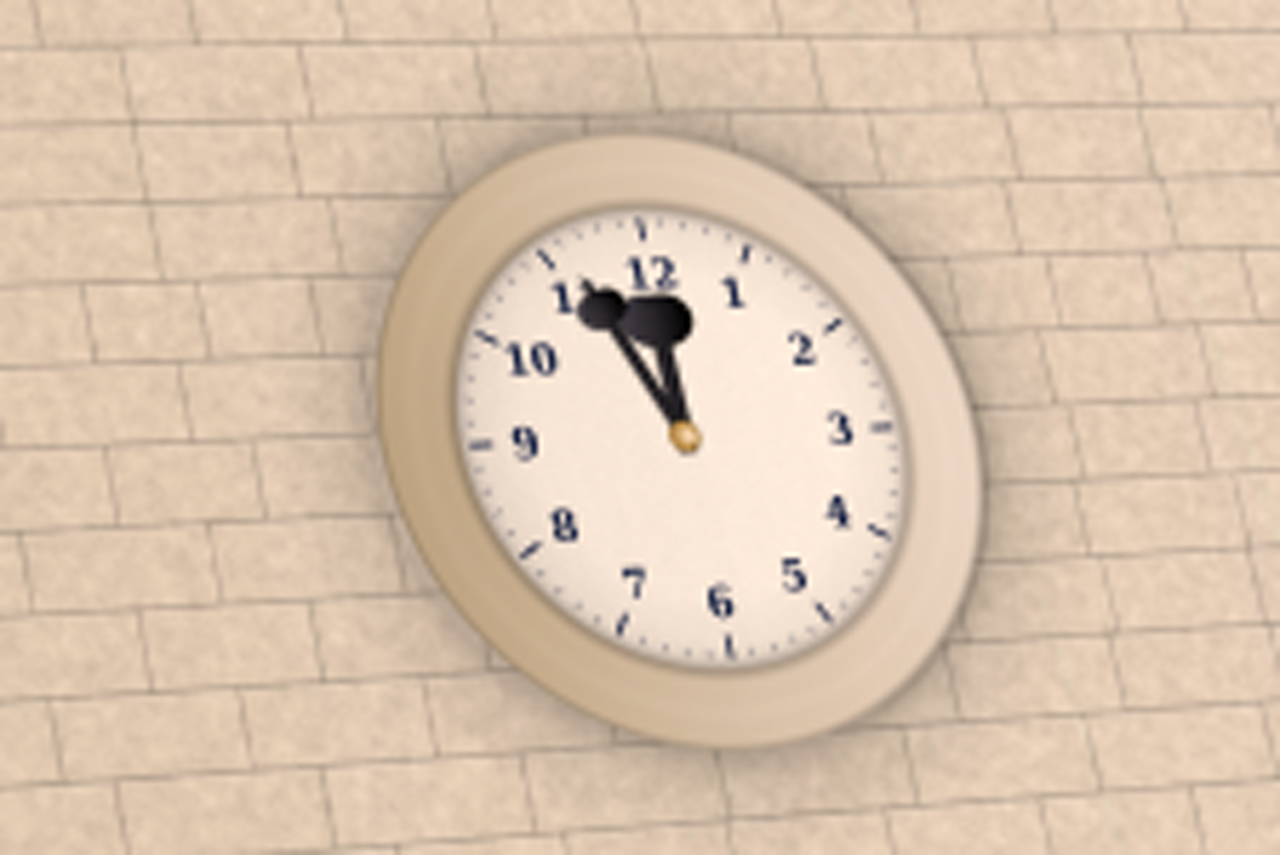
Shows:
11h56
